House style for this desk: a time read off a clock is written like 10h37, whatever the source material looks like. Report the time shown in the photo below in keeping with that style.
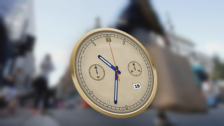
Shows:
10h33
